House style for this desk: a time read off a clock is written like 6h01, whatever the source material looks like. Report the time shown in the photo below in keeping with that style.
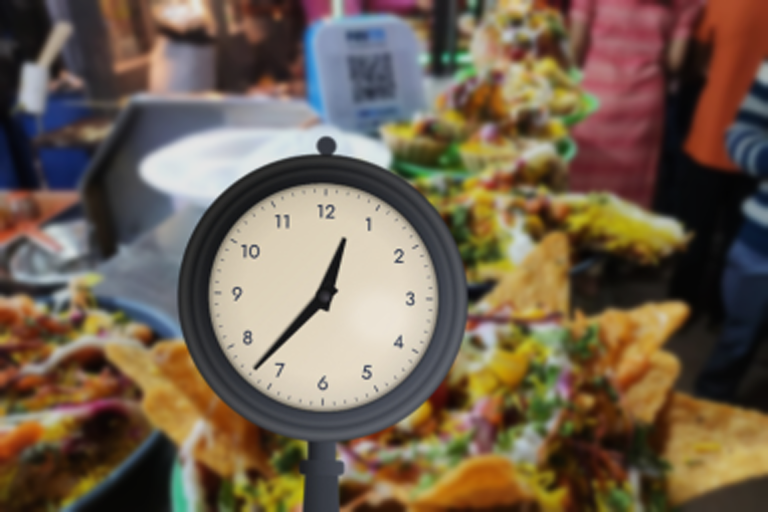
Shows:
12h37
